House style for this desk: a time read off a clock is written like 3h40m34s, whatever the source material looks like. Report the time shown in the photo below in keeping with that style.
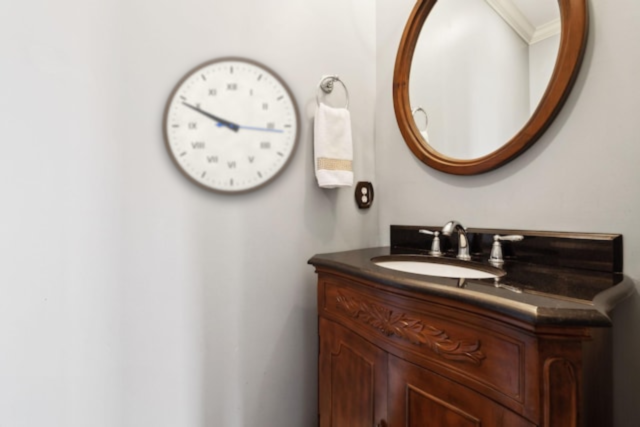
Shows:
9h49m16s
